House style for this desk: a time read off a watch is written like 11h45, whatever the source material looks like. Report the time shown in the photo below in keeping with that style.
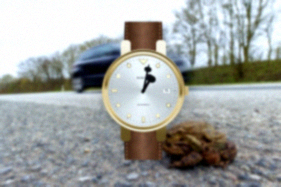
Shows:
1h02
